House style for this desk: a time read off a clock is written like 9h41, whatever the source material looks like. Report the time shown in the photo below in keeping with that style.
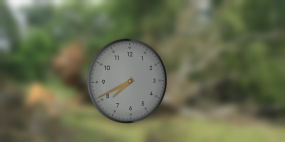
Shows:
7h41
